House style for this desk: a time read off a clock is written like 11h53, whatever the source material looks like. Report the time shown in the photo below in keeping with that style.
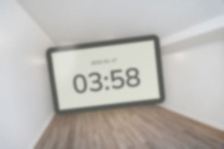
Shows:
3h58
